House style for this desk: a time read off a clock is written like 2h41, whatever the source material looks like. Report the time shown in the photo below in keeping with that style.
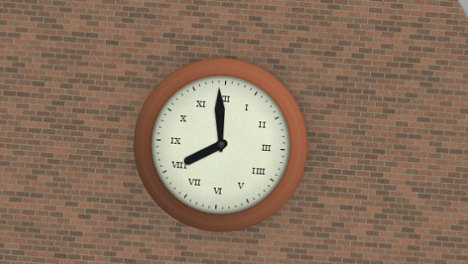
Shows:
7h59
